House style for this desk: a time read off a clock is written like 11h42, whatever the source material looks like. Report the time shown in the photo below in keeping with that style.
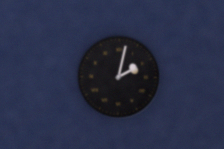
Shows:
2h02
